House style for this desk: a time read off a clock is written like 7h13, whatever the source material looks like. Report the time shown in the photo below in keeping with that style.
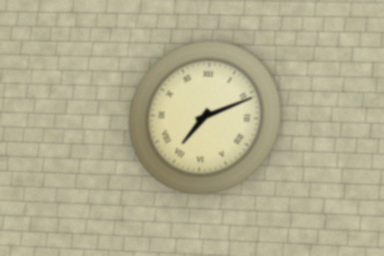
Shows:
7h11
